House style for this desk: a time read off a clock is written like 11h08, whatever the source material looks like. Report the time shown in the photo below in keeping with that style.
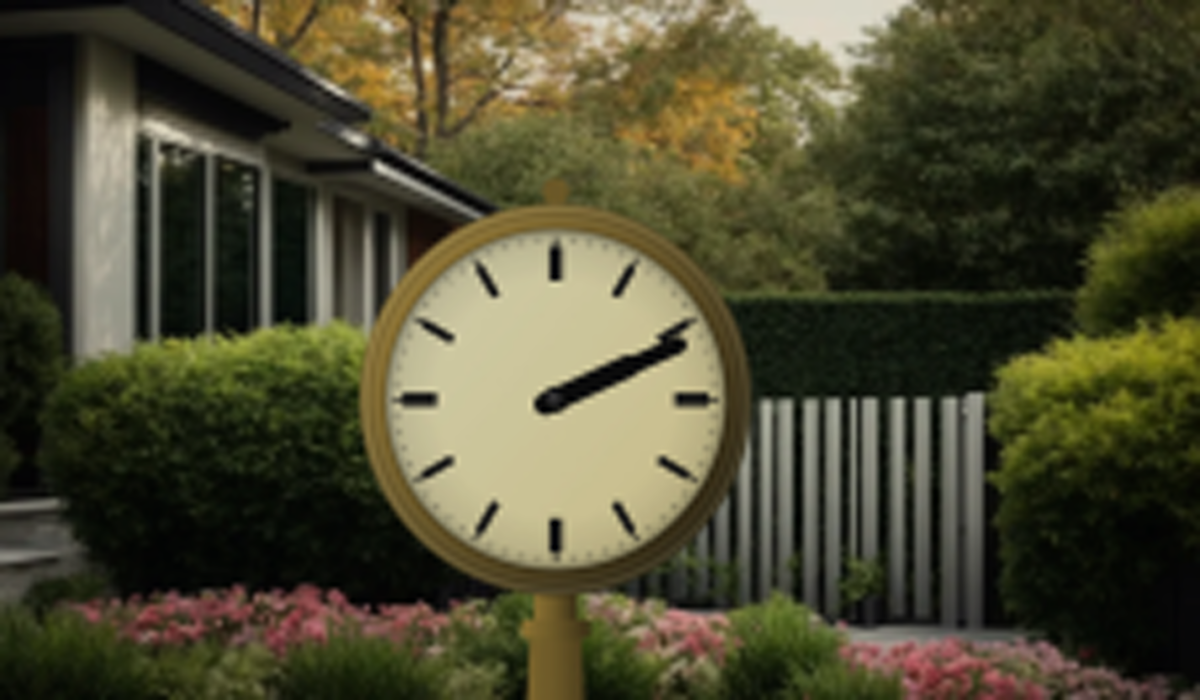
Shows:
2h11
